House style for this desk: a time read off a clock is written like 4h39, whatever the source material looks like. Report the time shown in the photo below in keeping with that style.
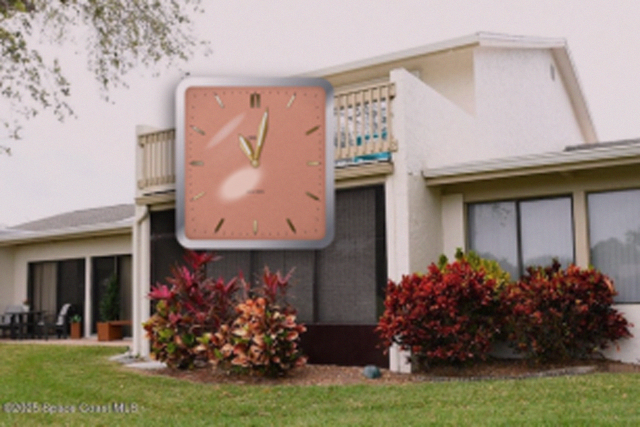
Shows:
11h02
